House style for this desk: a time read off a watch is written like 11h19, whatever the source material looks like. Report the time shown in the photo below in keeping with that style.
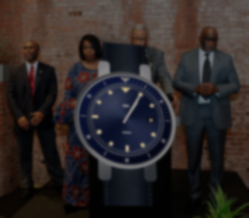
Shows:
1h05
